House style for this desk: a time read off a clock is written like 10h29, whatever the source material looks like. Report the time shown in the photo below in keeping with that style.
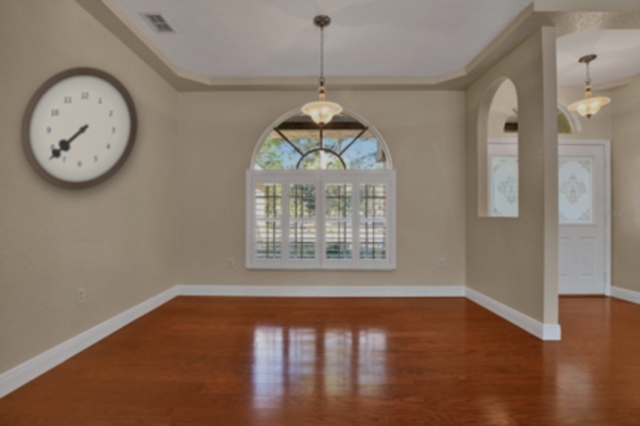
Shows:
7h38
